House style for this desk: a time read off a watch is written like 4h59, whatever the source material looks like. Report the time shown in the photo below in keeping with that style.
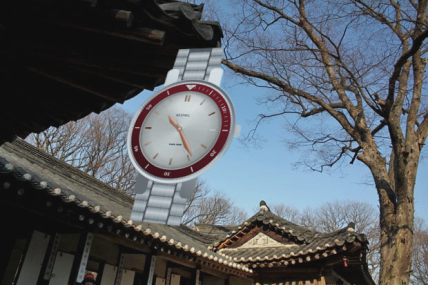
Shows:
10h24
